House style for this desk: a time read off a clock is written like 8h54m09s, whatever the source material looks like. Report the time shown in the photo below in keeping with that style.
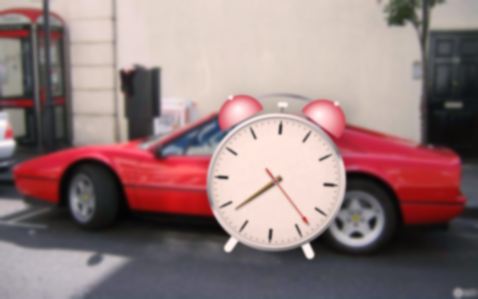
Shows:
7h38m23s
